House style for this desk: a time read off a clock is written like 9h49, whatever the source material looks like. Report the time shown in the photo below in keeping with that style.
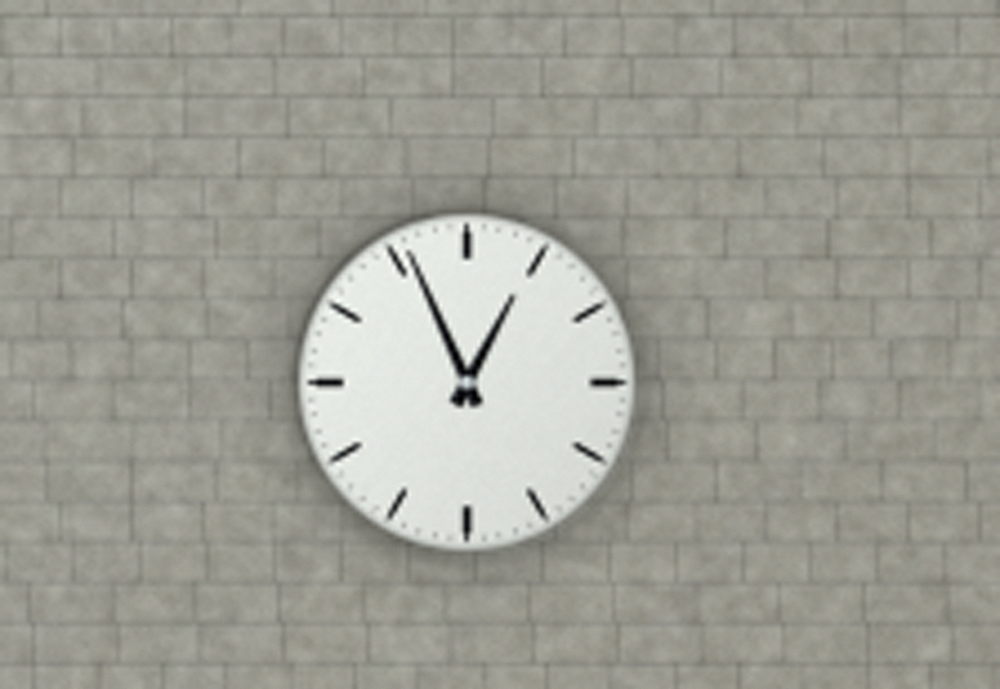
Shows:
12h56
